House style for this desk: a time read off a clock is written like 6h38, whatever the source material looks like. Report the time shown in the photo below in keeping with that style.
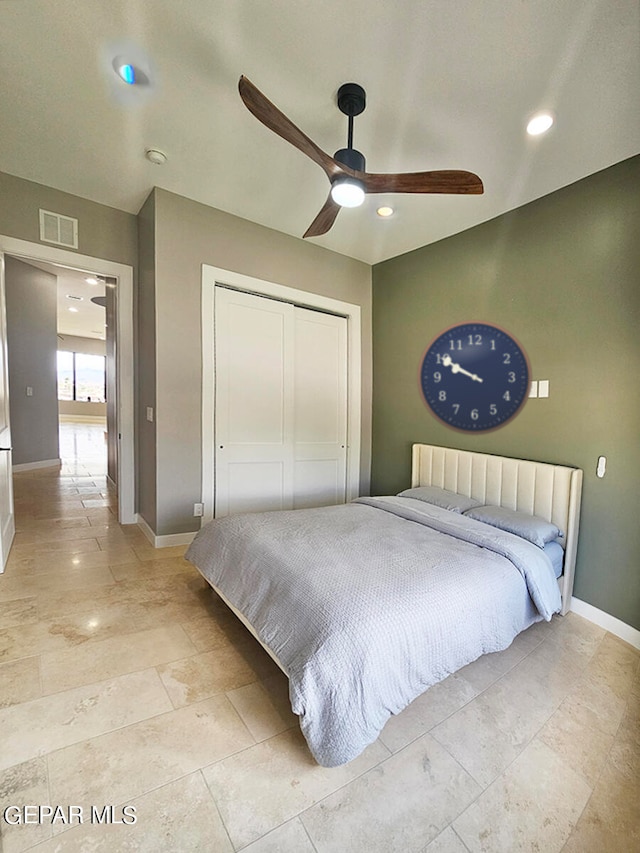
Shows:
9h50
